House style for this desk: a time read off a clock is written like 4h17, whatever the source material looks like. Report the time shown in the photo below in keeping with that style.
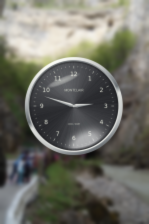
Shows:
2h48
